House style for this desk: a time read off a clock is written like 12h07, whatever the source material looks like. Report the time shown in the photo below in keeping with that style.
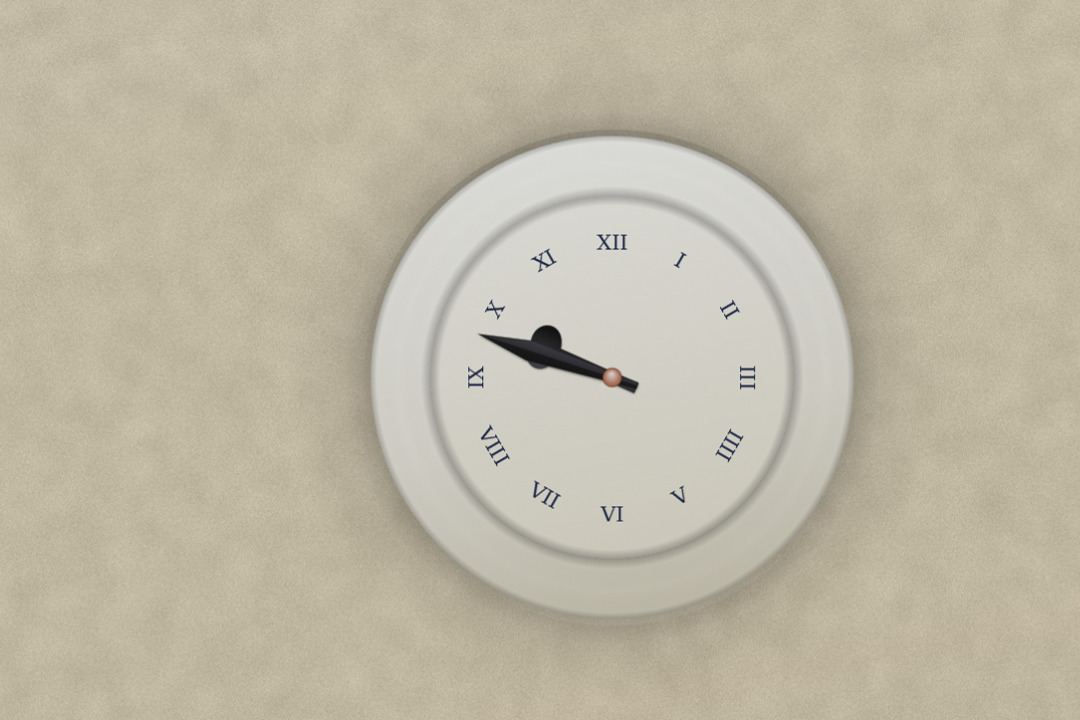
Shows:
9h48
